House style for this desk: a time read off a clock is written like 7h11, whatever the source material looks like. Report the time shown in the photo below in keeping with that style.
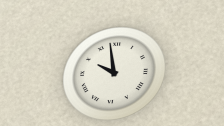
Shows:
9h58
